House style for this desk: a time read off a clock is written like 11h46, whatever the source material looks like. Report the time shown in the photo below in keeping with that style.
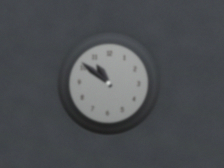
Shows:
10h51
